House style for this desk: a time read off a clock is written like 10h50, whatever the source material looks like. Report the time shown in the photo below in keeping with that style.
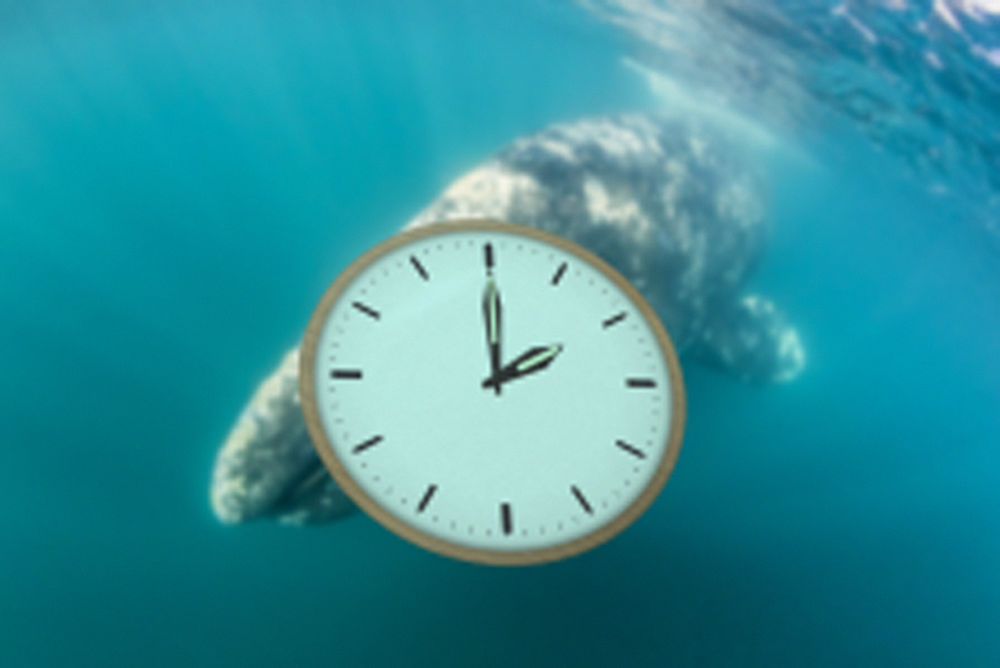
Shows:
2h00
